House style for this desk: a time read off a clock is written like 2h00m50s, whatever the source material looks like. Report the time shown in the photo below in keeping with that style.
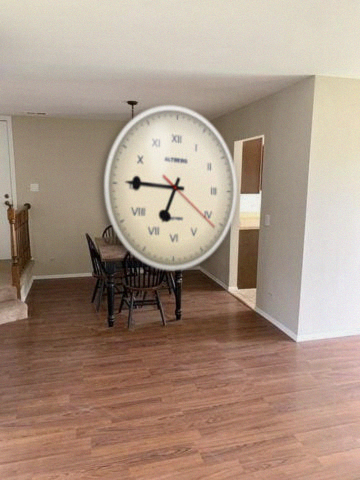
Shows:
6h45m21s
